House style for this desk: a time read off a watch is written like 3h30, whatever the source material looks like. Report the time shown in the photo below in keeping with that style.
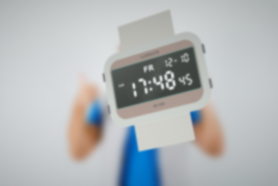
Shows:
17h48
